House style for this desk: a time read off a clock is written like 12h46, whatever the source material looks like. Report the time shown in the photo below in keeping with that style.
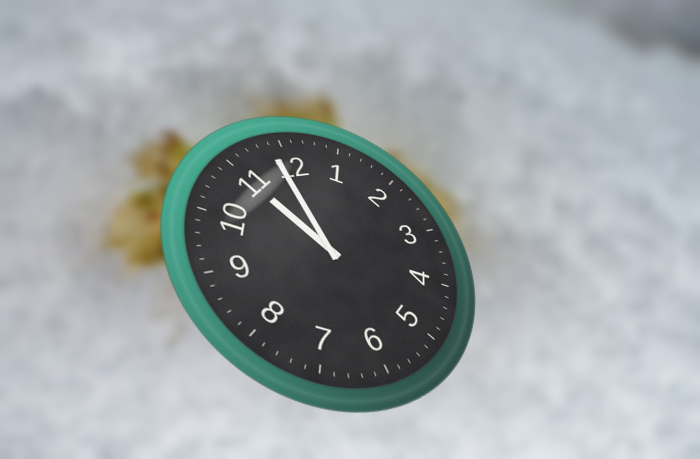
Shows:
10h59
